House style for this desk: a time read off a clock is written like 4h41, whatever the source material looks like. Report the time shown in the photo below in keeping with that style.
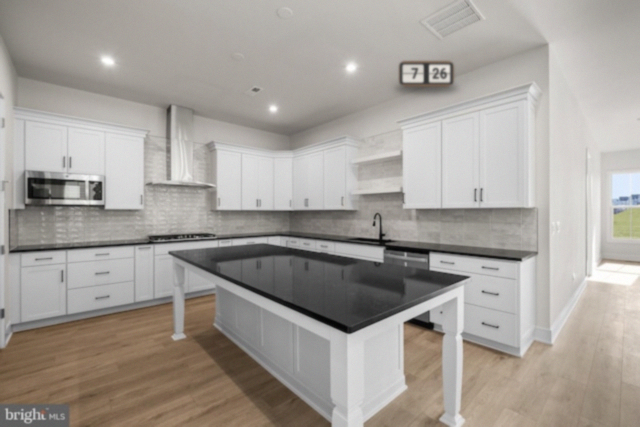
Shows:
7h26
